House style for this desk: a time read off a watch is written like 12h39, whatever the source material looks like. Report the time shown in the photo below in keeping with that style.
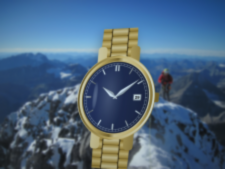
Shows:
10h09
